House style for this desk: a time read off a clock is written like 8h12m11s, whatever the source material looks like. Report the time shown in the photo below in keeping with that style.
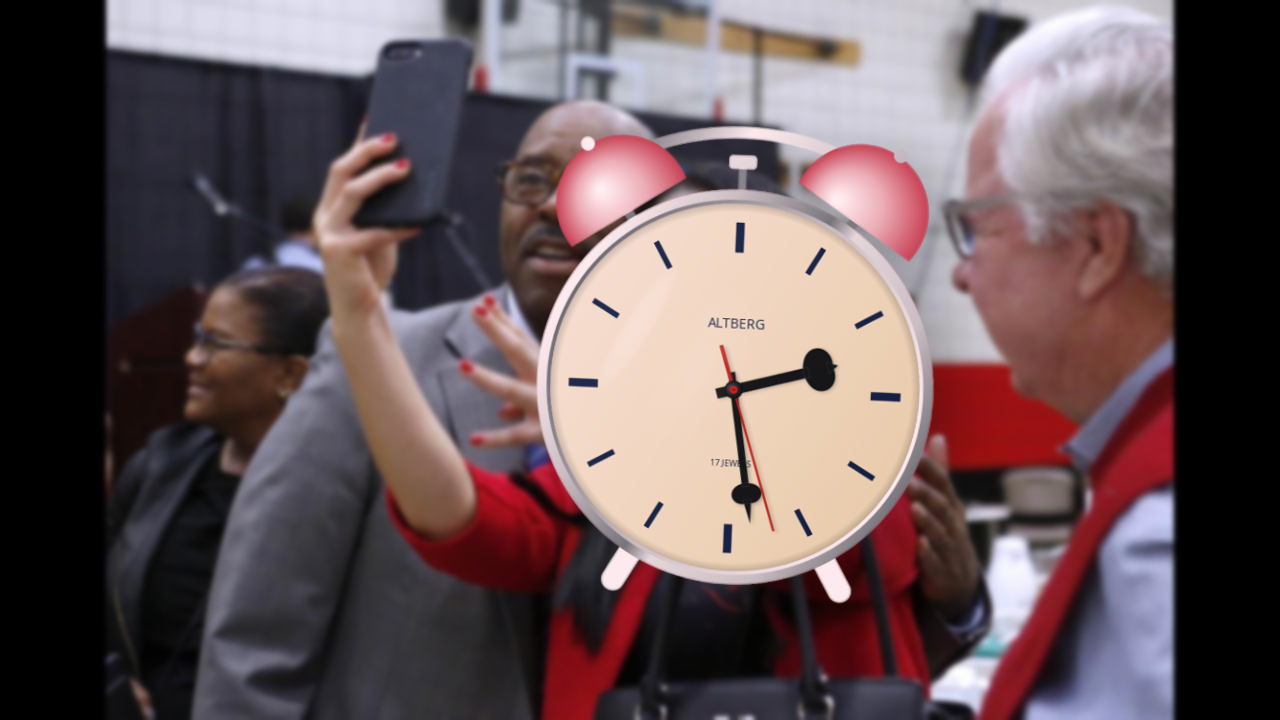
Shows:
2h28m27s
